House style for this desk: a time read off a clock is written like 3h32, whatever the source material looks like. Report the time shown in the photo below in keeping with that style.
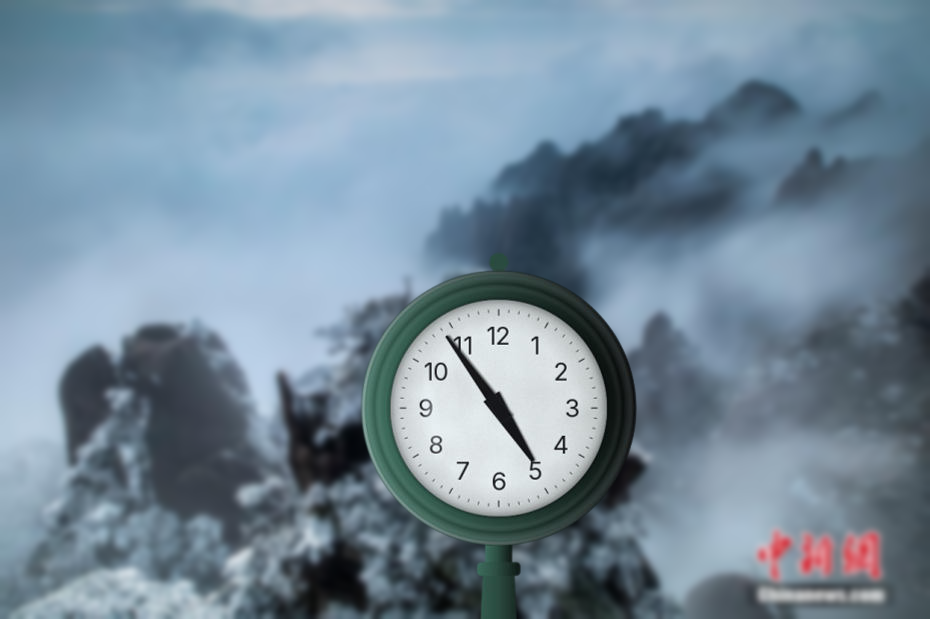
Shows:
4h54
